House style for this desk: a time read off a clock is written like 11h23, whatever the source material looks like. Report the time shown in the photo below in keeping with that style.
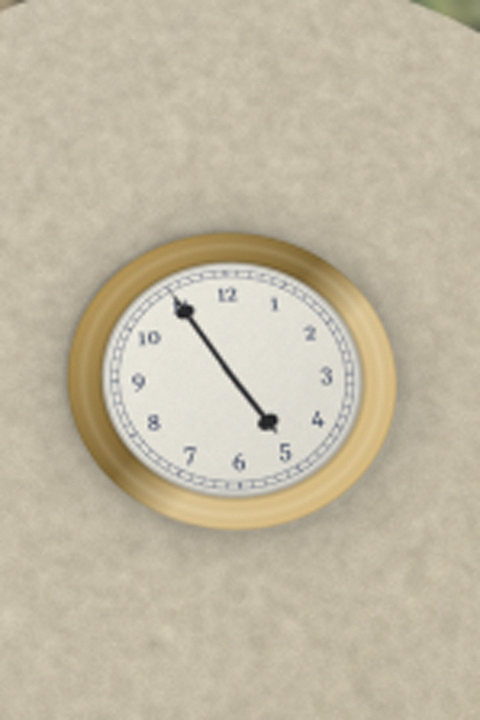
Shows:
4h55
